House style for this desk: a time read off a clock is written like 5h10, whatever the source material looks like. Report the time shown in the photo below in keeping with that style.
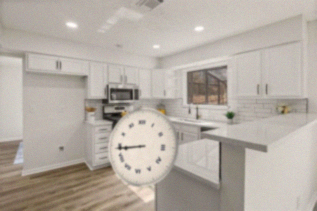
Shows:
8h44
